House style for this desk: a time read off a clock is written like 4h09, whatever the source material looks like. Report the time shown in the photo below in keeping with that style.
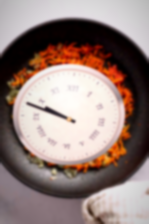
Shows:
9h48
